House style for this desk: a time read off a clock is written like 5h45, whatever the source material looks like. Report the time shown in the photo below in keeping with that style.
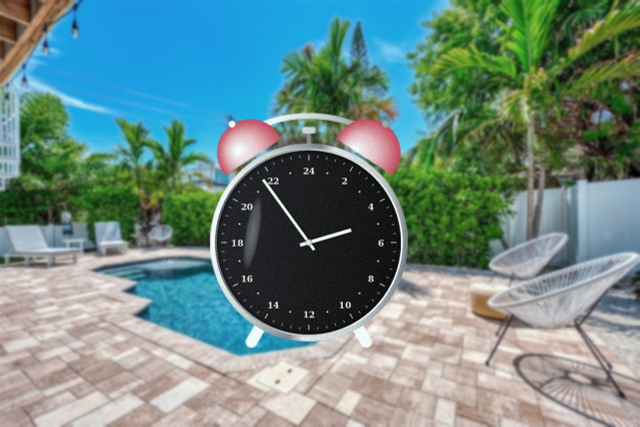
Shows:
4h54
